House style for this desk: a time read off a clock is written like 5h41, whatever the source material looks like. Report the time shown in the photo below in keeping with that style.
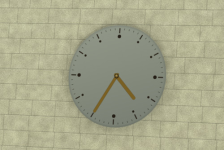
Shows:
4h35
